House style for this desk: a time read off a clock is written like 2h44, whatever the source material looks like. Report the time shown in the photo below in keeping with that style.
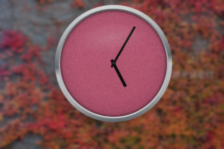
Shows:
5h05
